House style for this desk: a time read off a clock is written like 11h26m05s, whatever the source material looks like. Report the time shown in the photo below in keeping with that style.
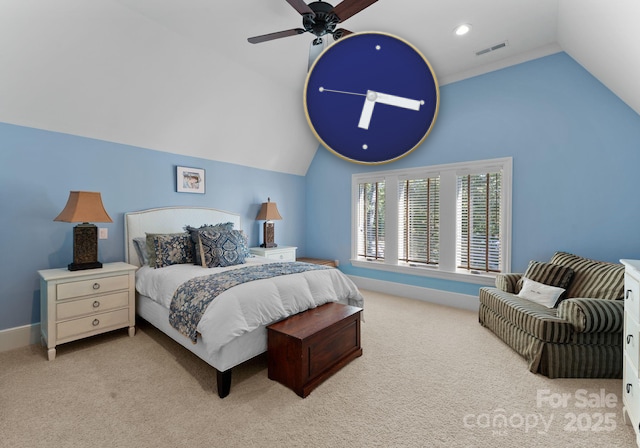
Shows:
6h15m45s
